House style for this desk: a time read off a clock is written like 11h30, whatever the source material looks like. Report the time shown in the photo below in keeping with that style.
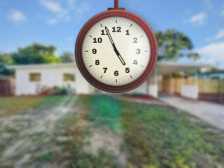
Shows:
4h56
